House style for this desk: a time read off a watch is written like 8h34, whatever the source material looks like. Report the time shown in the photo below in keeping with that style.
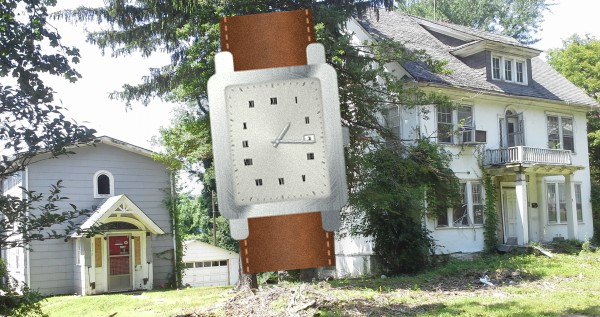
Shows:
1h16
